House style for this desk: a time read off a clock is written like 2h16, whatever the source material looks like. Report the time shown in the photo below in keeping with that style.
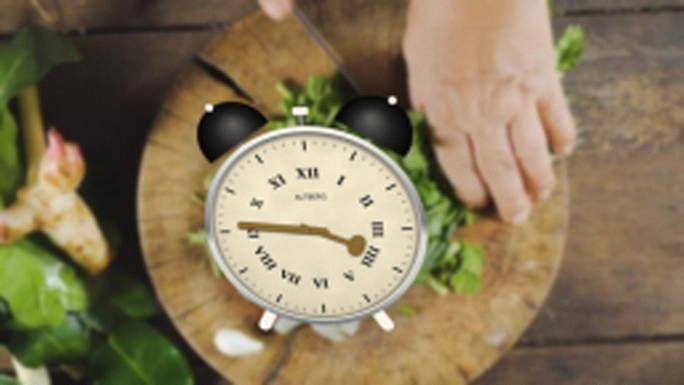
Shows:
3h46
